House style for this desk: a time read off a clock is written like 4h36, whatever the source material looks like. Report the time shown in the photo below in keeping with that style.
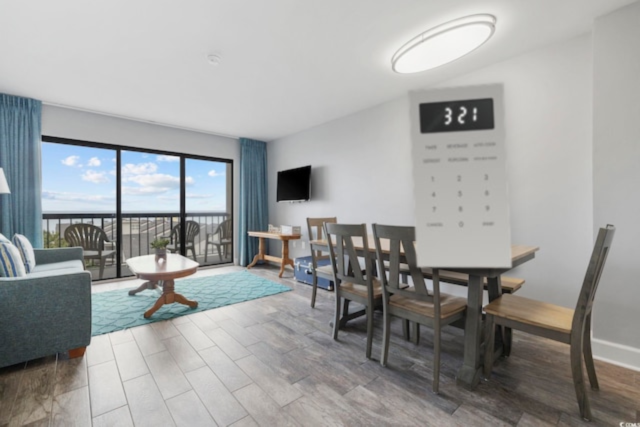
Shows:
3h21
